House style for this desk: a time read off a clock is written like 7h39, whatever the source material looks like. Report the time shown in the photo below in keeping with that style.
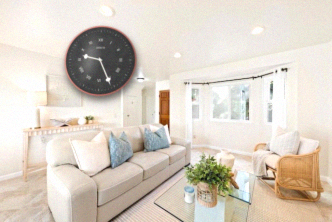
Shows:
9h26
